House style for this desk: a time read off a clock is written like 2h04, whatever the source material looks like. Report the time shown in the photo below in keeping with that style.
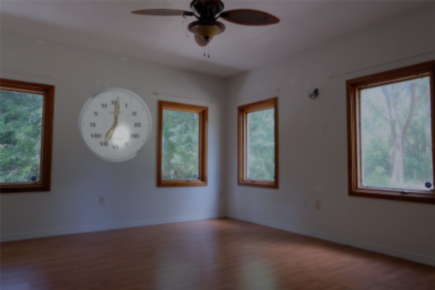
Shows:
7h01
